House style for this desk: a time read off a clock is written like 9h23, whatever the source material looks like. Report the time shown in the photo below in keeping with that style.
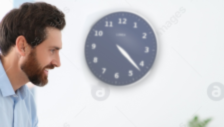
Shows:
4h22
